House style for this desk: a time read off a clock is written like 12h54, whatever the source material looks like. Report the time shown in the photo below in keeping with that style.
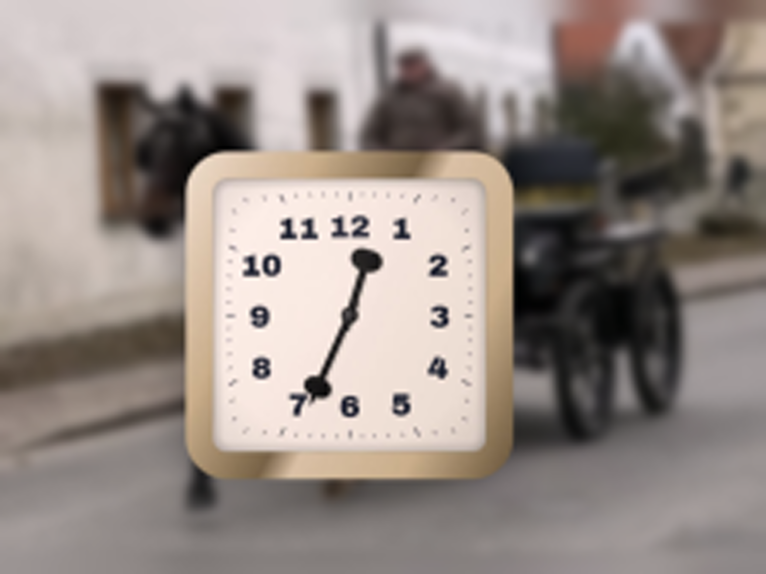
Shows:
12h34
